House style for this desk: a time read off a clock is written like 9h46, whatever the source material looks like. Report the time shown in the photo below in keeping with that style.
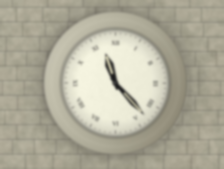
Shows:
11h23
